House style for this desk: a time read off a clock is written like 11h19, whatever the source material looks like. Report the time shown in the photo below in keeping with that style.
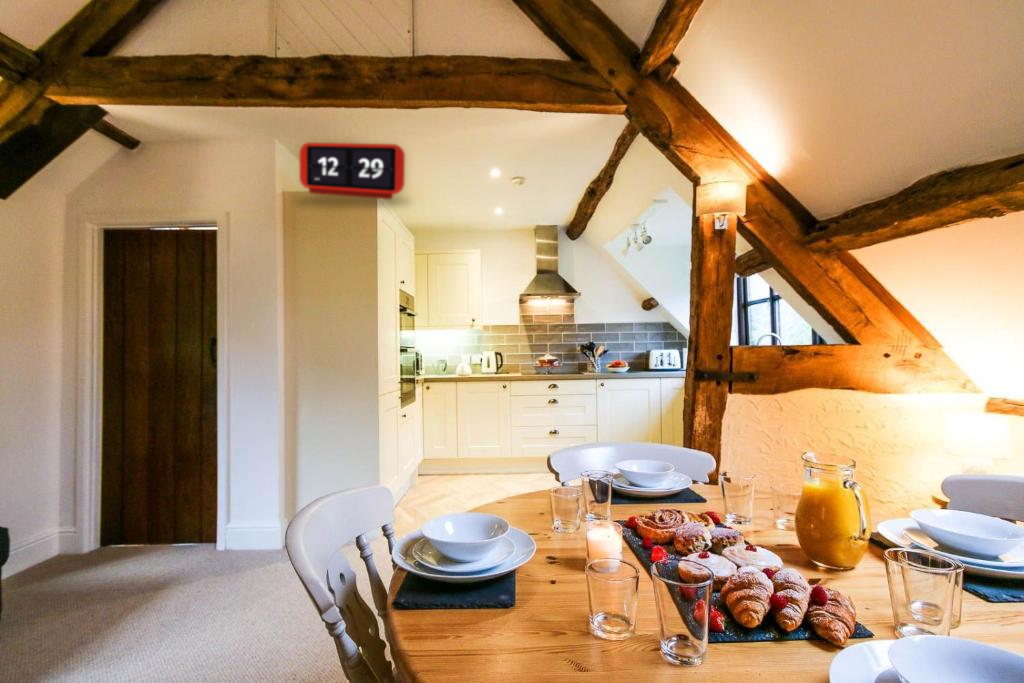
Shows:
12h29
